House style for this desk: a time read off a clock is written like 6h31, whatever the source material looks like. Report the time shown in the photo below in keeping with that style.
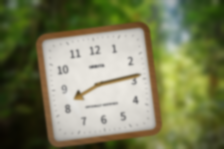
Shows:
8h14
